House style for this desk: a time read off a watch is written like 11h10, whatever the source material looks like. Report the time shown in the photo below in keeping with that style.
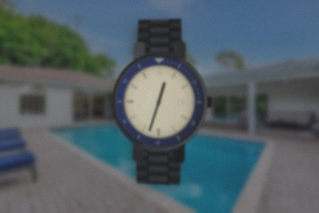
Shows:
12h33
